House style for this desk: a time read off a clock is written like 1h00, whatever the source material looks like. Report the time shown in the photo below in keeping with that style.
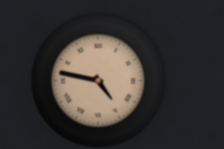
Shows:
4h47
